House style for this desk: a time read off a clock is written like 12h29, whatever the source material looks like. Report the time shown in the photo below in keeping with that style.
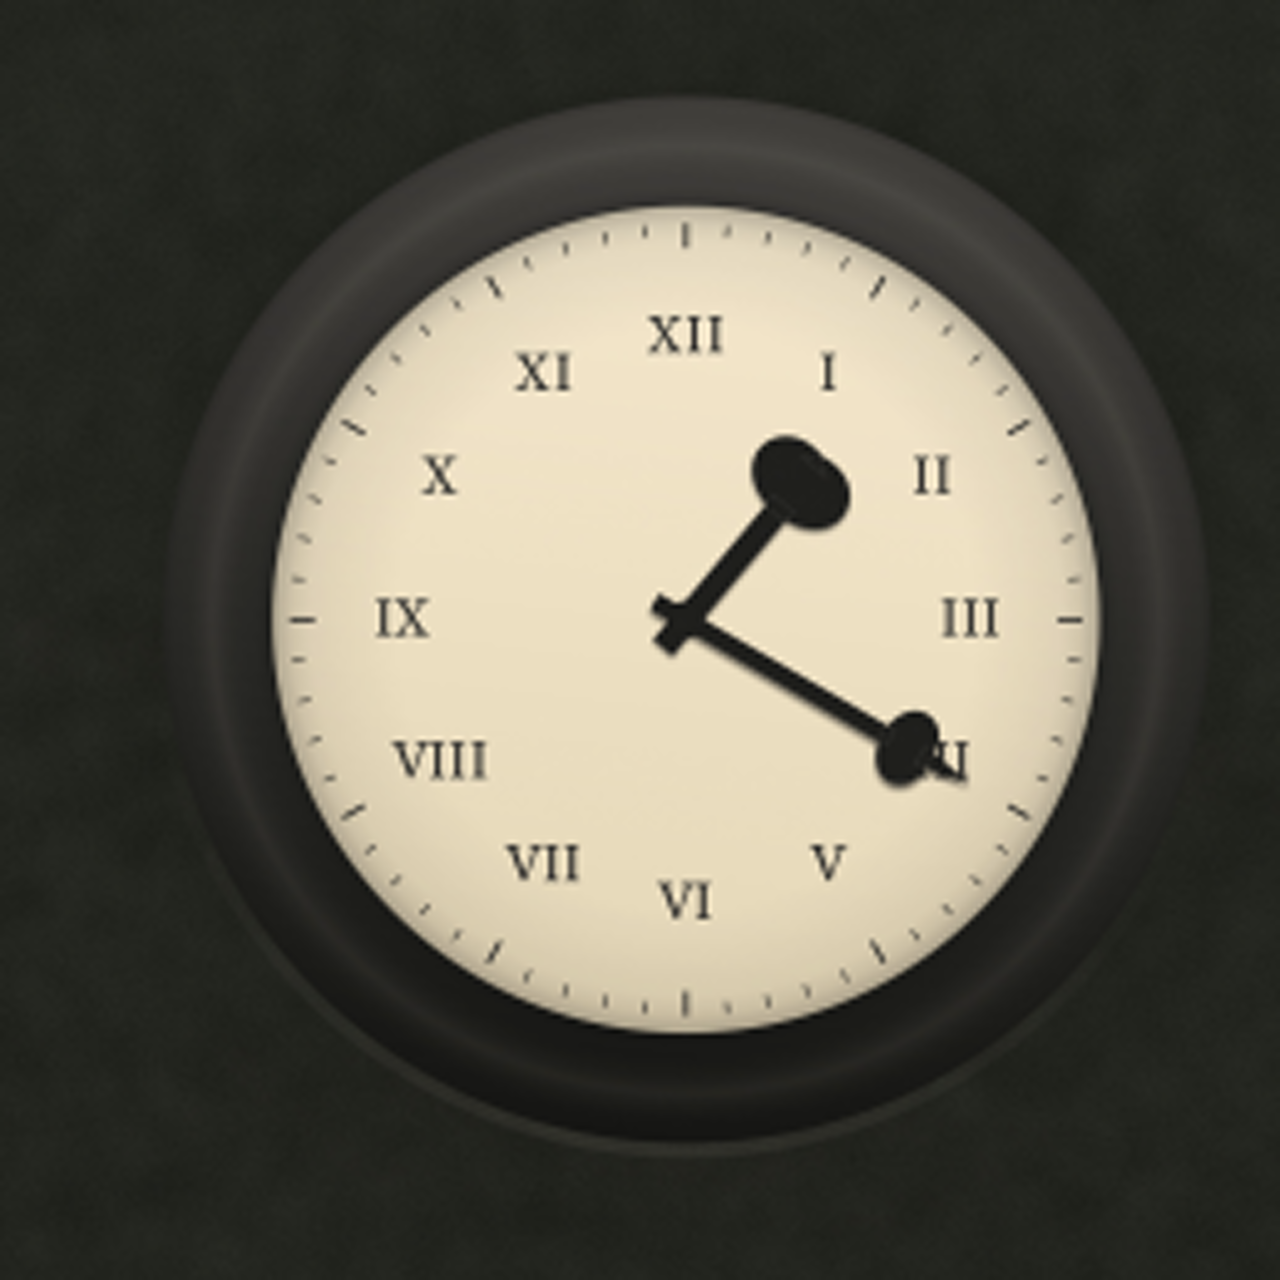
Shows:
1h20
